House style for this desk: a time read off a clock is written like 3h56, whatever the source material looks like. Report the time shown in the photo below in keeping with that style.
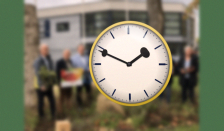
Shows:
1h49
